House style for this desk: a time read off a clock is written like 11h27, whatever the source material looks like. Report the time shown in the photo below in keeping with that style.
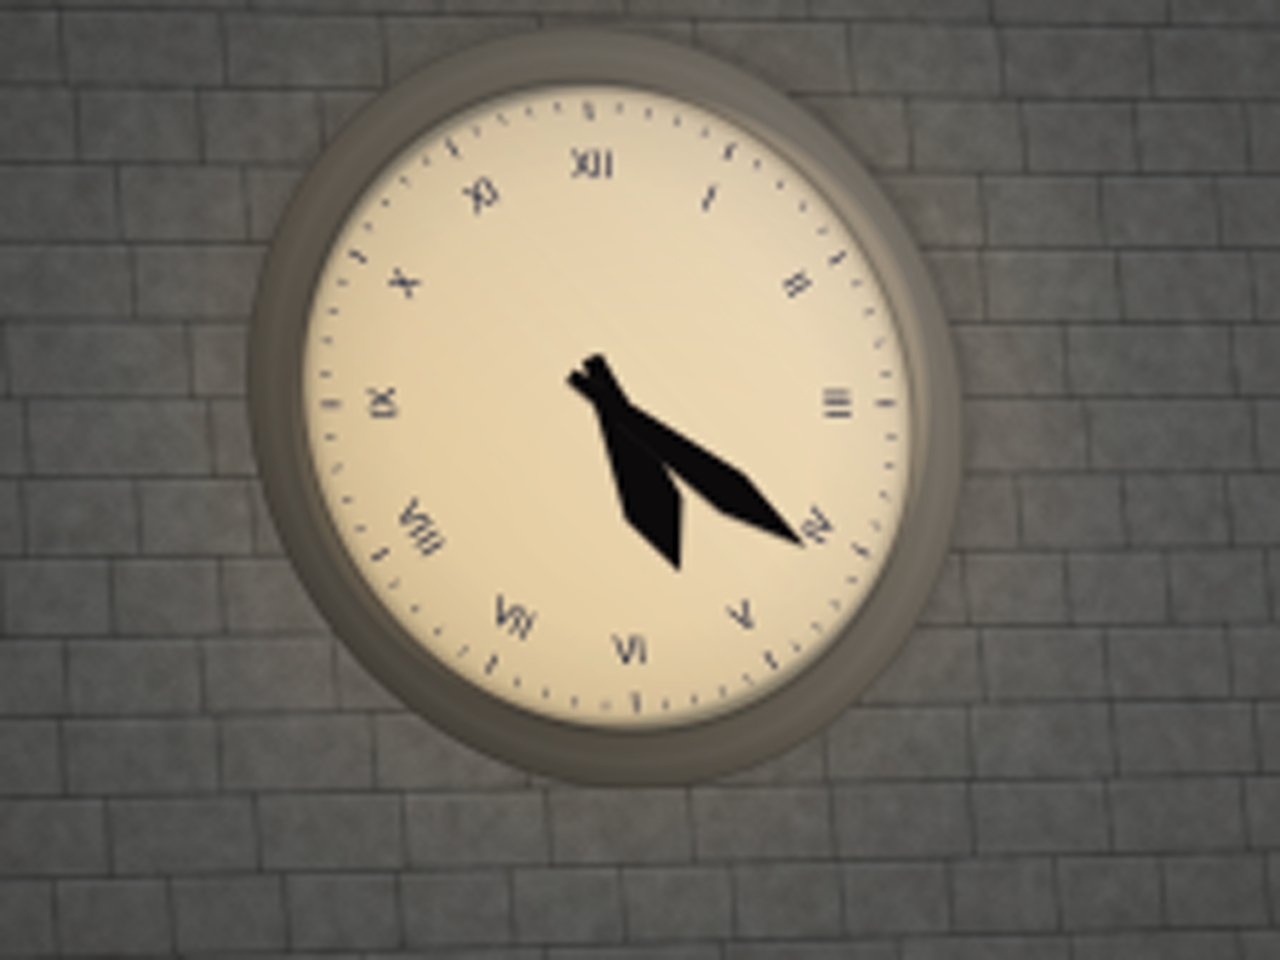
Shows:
5h21
